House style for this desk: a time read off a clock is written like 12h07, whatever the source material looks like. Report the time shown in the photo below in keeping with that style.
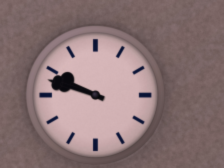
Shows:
9h48
